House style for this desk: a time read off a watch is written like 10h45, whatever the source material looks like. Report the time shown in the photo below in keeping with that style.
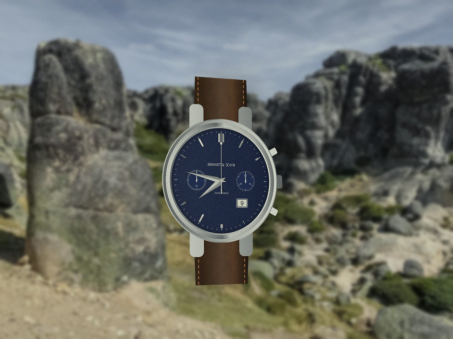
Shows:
7h47
